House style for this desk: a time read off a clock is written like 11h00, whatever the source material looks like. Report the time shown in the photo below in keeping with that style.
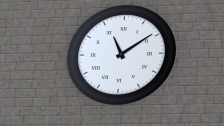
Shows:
11h09
